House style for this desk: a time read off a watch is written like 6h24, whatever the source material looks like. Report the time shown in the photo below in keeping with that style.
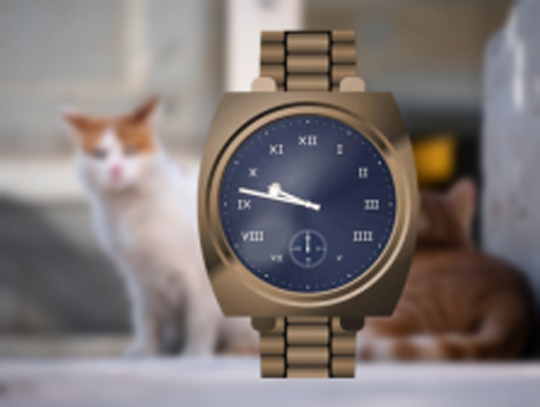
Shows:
9h47
